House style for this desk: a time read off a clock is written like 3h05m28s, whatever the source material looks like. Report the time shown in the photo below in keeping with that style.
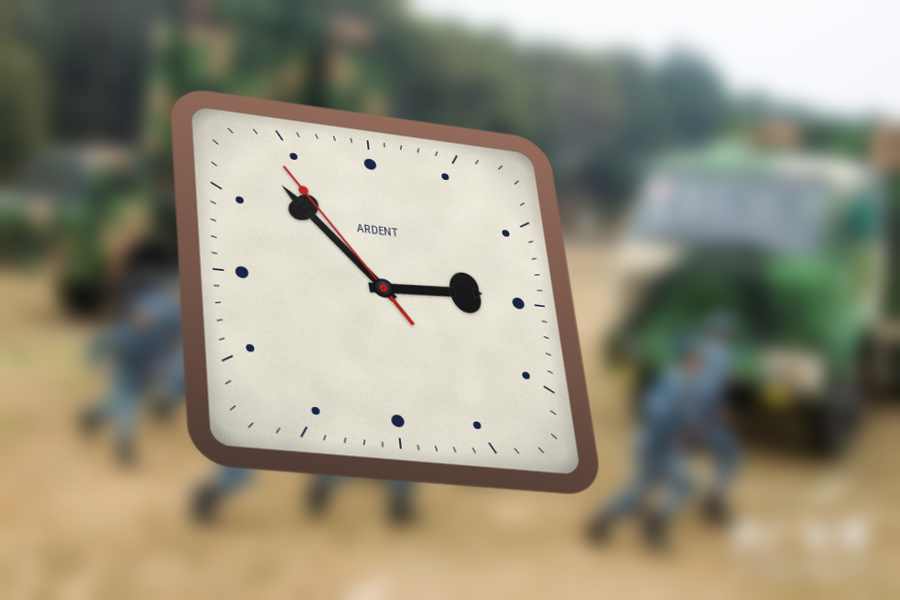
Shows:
2h52m54s
